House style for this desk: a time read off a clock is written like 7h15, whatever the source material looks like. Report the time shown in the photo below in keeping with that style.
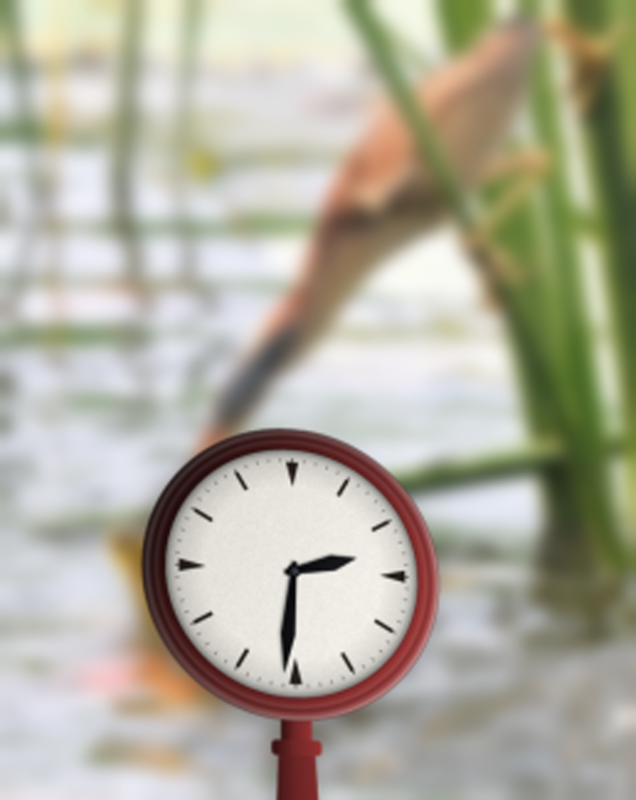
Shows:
2h31
